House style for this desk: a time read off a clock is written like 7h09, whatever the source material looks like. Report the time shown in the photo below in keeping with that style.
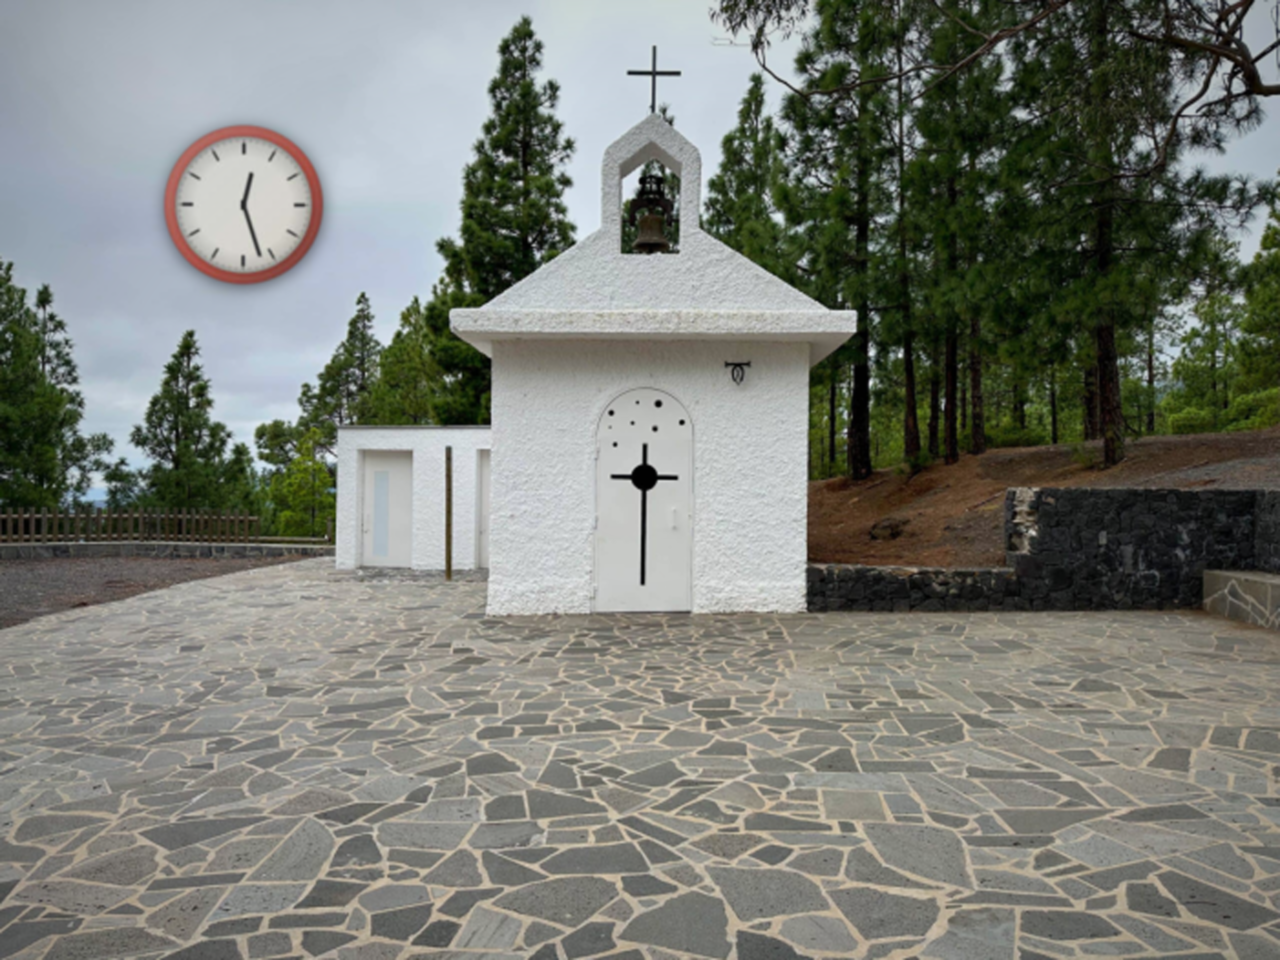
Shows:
12h27
